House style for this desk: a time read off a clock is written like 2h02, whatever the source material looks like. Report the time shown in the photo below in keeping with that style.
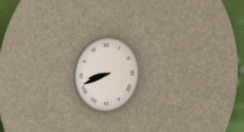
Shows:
8h42
